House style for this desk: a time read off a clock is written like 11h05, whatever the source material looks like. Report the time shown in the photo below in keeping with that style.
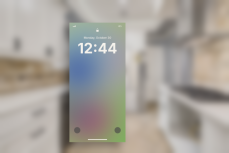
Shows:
12h44
